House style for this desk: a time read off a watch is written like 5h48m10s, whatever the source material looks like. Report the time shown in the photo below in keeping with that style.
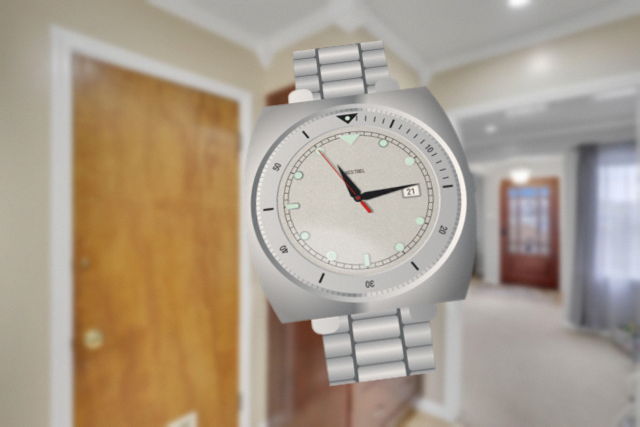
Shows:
11h13m55s
